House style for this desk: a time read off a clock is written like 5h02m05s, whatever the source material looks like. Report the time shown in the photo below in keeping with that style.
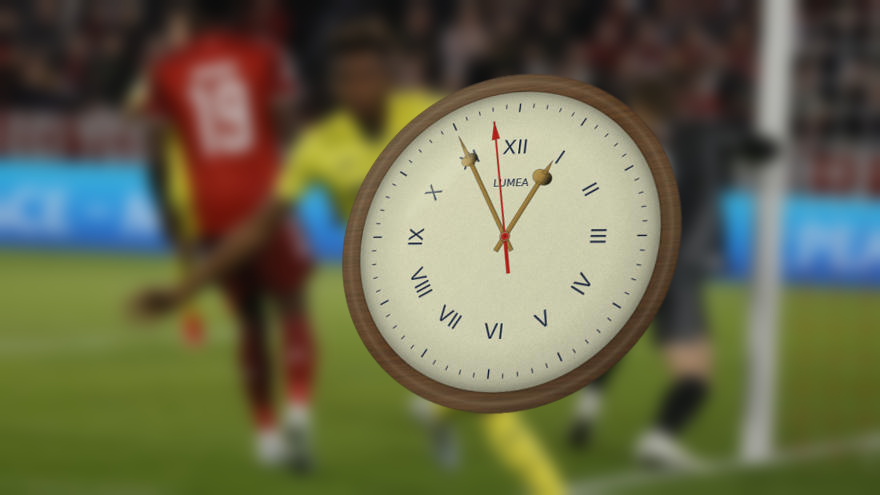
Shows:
12h54m58s
